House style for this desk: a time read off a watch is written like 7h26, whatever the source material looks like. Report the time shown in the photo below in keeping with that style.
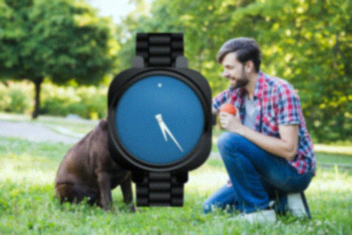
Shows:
5h24
